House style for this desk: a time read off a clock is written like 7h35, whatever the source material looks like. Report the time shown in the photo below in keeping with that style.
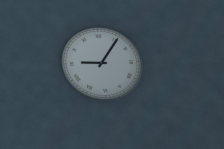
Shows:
9h06
